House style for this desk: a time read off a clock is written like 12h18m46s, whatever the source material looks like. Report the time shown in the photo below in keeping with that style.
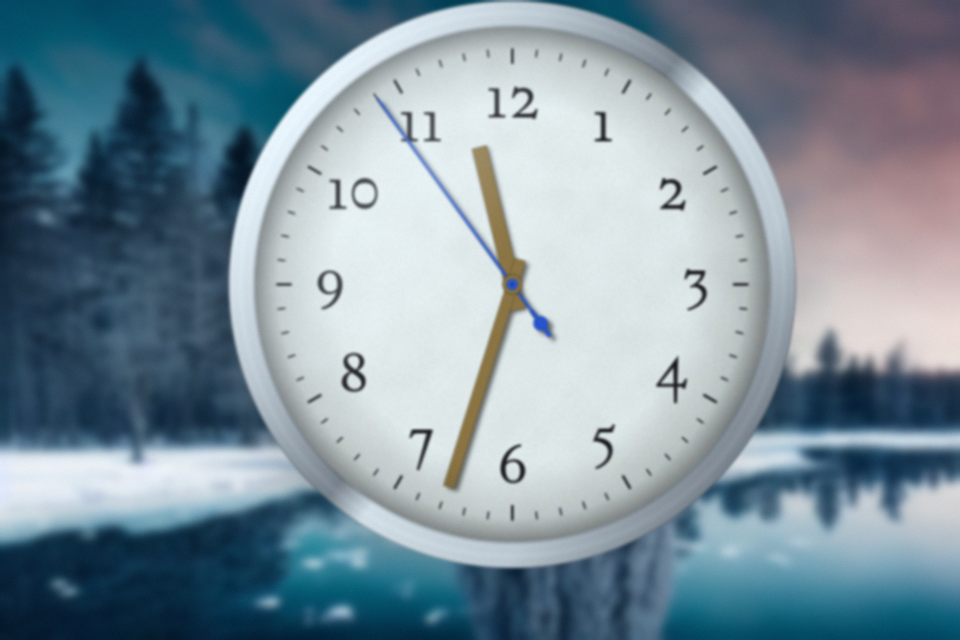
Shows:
11h32m54s
